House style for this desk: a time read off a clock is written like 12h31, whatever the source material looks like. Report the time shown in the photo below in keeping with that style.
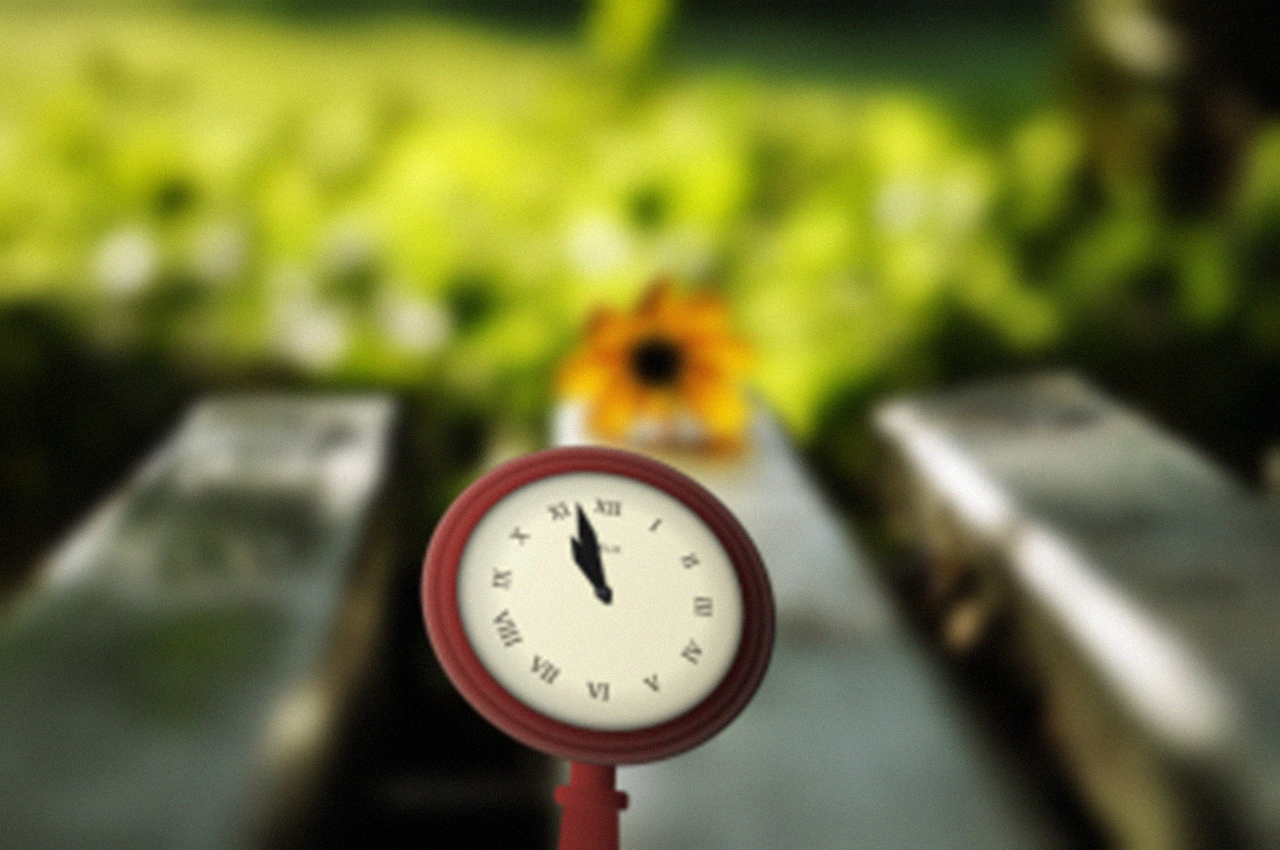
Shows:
10h57
